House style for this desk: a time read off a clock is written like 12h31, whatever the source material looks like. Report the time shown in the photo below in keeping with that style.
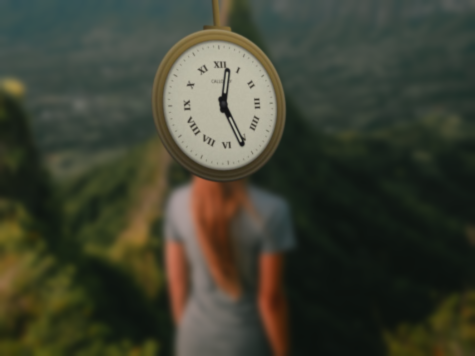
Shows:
12h26
